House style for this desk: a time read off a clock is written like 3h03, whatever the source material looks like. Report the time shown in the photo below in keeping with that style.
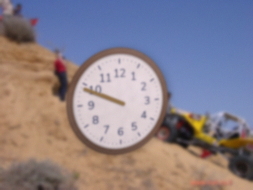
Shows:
9h49
